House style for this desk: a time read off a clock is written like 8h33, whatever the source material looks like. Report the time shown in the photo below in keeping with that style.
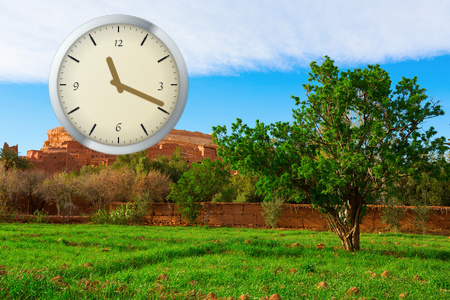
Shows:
11h19
